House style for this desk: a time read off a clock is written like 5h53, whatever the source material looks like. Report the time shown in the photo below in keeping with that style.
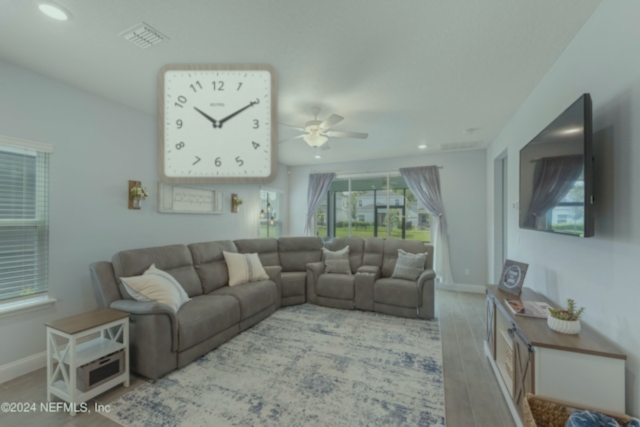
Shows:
10h10
